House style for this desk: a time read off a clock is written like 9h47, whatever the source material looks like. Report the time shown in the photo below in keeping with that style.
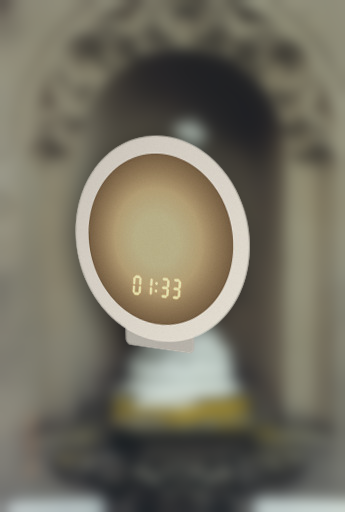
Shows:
1h33
